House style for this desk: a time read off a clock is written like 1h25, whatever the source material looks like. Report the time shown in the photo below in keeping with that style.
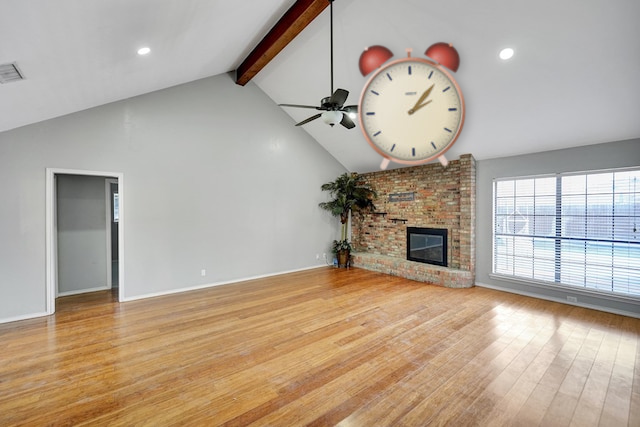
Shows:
2h07
